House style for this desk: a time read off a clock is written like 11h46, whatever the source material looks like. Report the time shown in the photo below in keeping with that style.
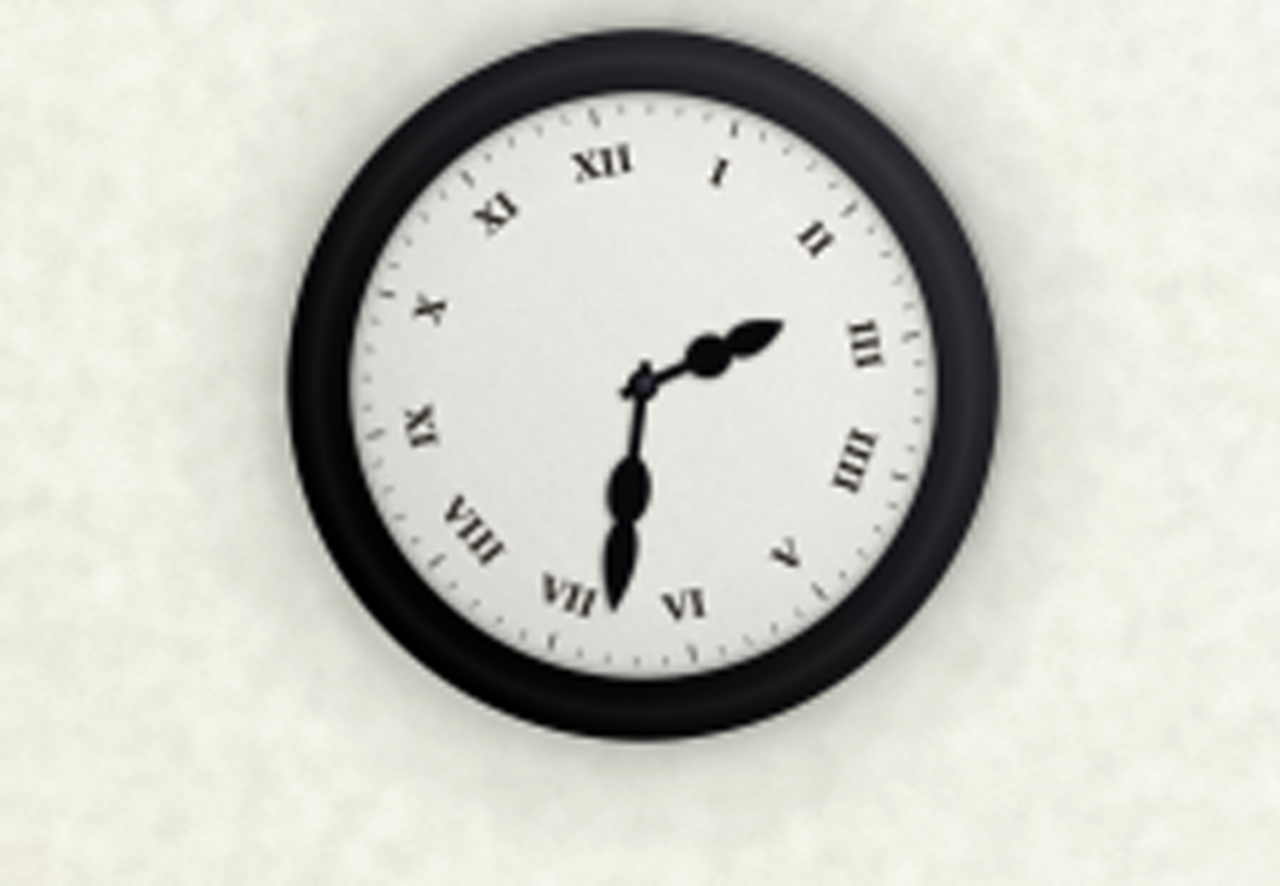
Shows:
2h33
